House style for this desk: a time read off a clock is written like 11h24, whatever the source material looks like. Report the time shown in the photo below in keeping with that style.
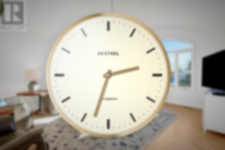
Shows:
2h33
